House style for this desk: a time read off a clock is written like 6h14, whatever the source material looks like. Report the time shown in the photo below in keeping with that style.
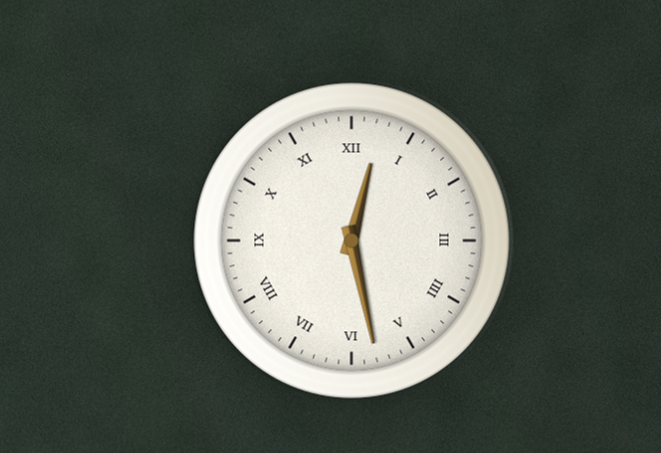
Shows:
12h28
